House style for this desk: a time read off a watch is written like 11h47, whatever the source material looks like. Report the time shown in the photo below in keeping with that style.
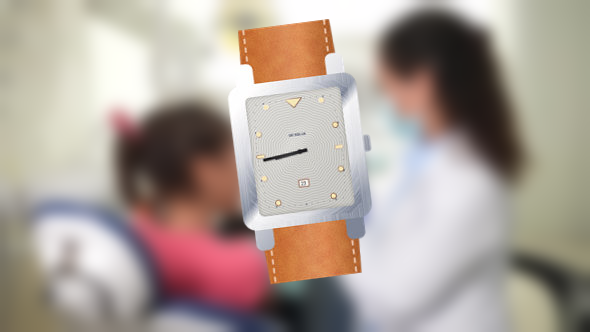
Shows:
8h44
